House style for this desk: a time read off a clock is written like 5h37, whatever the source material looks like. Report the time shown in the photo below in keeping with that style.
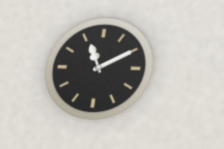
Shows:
11h10
